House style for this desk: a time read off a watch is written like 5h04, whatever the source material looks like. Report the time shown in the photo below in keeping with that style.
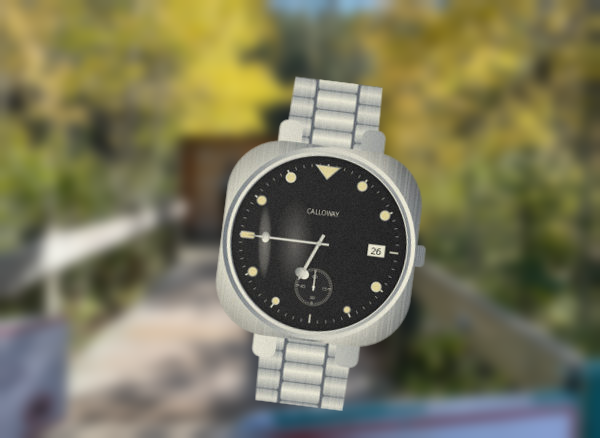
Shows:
6h45
